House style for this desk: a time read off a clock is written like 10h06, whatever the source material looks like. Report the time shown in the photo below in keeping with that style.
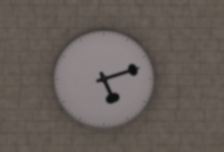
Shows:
5h12
